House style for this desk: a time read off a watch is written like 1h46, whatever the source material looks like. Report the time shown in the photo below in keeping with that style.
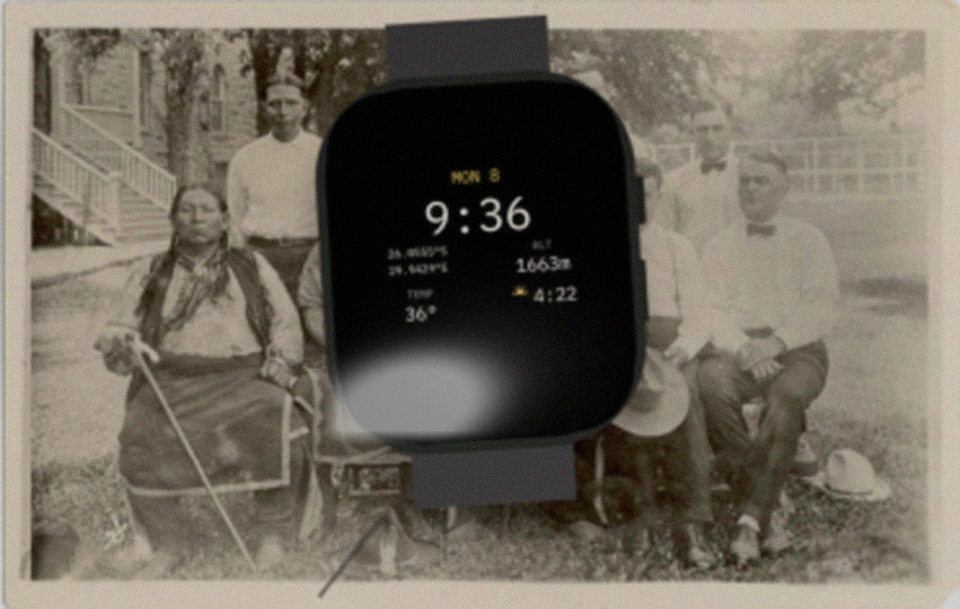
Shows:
9h36
